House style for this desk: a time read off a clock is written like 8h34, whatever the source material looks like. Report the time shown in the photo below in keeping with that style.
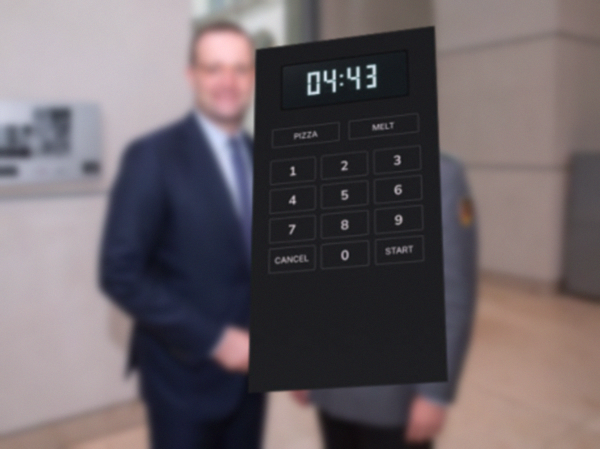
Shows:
4h43
